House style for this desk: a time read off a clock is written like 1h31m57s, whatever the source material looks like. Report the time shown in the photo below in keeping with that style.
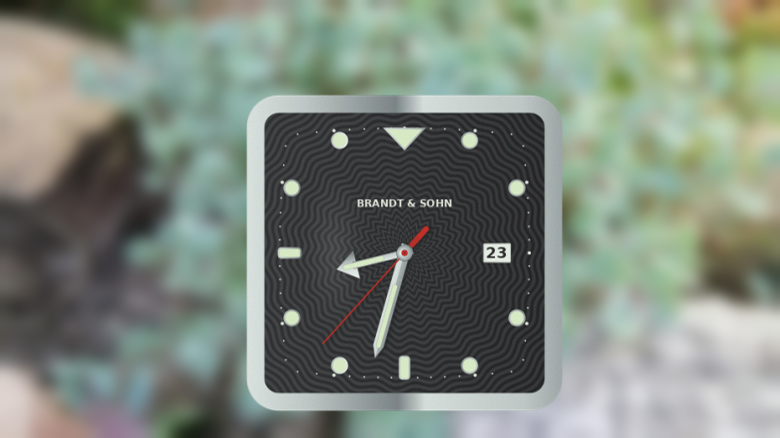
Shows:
8h32m37s
